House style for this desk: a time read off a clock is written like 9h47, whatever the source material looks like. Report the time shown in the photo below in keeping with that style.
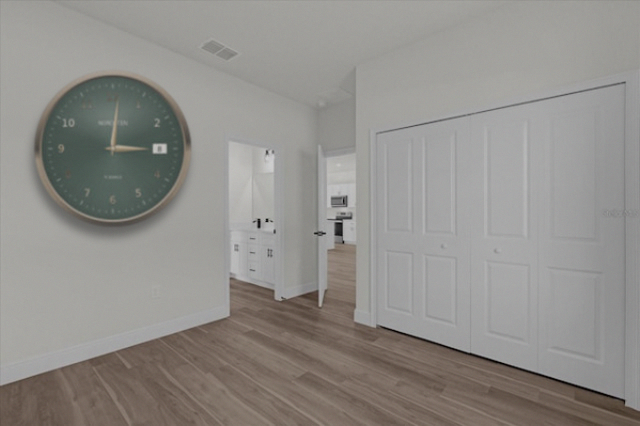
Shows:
3h01
